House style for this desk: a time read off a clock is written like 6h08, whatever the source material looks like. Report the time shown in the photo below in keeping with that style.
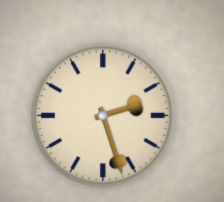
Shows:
2h27
